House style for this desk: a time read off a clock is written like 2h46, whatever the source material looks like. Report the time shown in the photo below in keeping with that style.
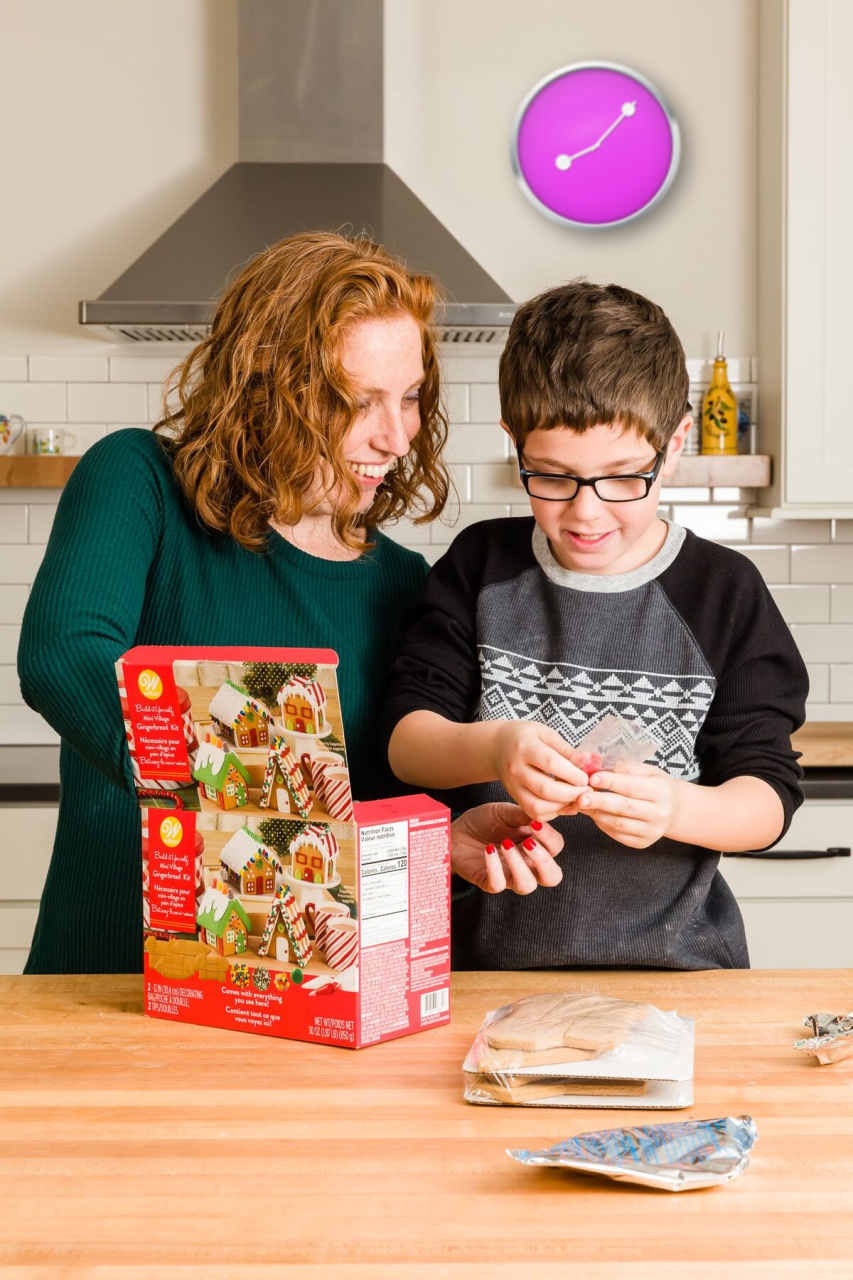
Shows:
8h07
